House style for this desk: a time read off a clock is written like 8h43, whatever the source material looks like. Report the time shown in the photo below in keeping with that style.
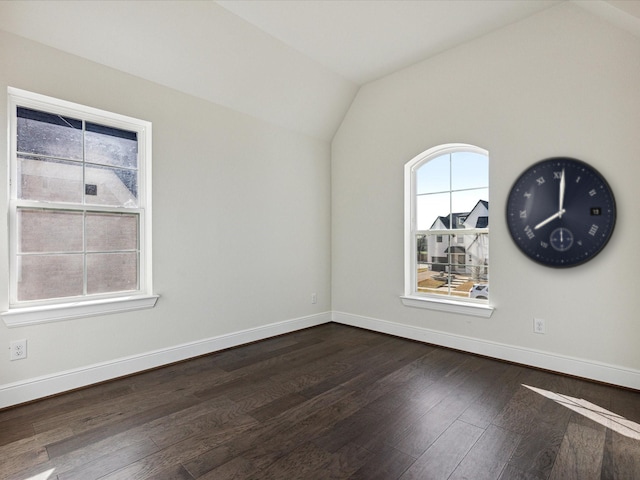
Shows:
8h01
